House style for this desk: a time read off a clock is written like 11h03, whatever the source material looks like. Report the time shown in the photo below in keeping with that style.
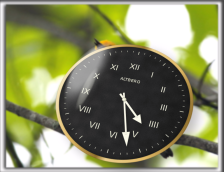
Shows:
4h27
